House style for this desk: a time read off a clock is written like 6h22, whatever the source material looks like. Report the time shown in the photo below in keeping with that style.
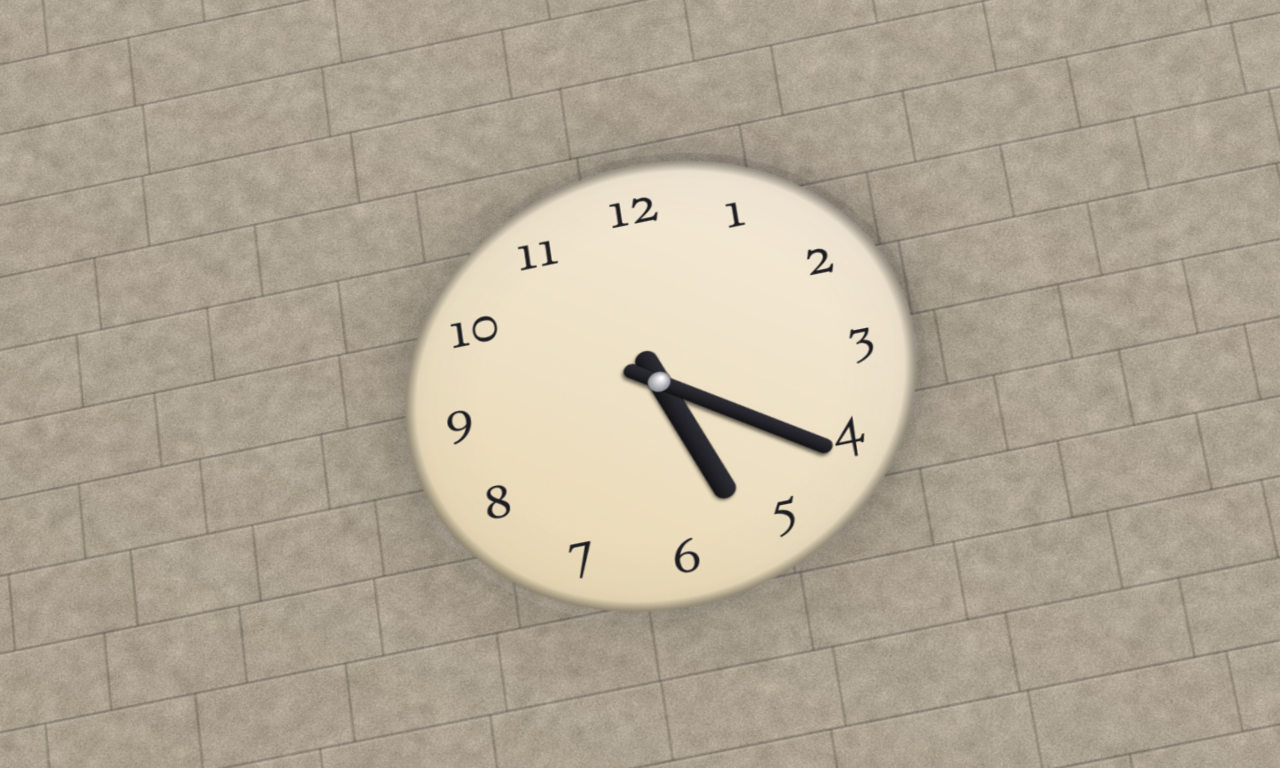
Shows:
5h21
